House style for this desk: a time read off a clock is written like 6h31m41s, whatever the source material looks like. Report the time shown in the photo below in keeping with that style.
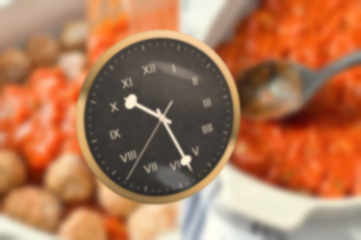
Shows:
10h27m38s
